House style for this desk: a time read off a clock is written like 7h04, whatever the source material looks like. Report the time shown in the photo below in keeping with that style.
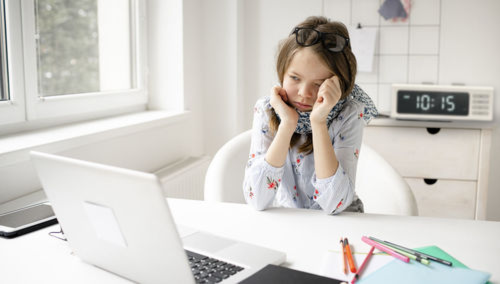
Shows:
10h15
